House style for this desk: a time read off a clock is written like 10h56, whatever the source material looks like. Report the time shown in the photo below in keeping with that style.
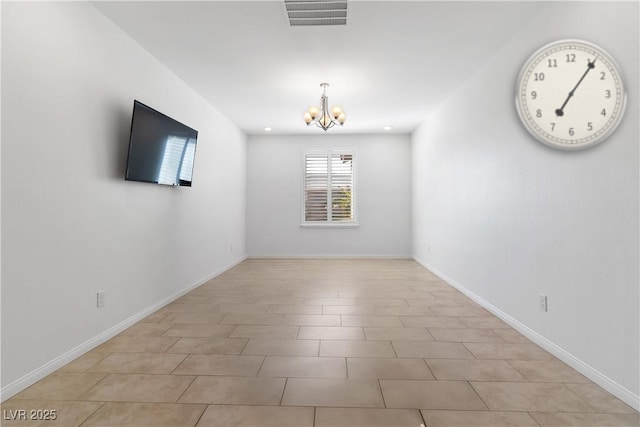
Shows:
7h06
